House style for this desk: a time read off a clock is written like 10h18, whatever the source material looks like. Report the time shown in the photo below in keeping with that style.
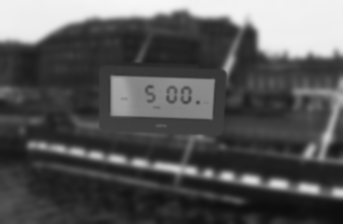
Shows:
5h00
